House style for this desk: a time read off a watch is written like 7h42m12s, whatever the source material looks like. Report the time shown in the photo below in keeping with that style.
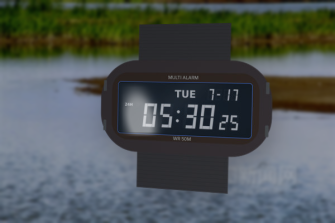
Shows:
5h30m25s
